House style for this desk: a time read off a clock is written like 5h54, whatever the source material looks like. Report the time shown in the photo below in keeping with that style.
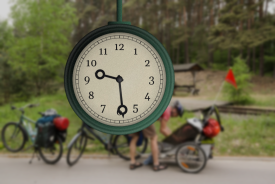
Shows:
9h29
